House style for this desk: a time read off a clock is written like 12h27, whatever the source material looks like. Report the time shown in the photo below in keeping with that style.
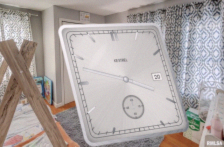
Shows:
3h48
